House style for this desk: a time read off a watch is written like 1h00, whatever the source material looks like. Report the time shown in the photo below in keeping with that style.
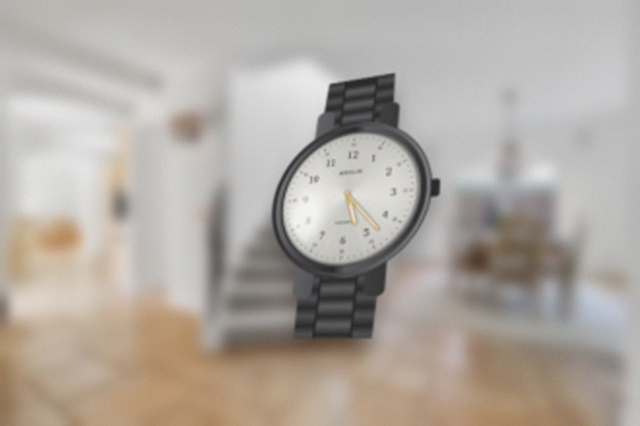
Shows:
5h23
